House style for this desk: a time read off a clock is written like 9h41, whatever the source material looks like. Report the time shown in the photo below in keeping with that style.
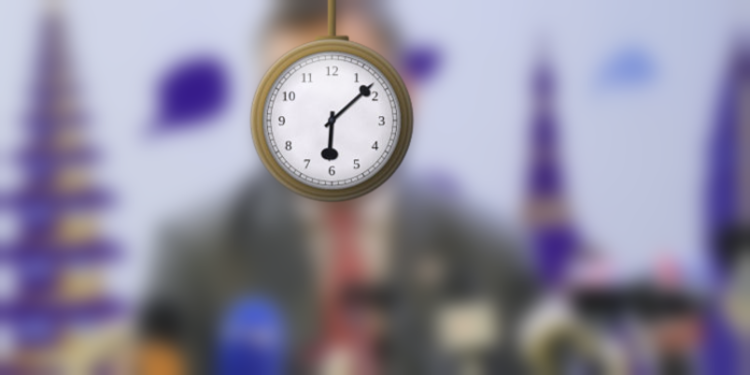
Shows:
6h08
